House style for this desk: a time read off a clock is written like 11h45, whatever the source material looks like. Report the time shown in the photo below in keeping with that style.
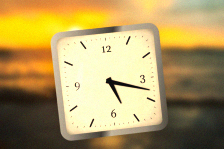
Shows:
5h18
